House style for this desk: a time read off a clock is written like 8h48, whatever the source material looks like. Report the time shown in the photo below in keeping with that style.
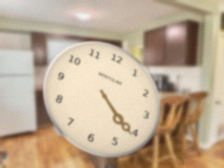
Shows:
4h21
